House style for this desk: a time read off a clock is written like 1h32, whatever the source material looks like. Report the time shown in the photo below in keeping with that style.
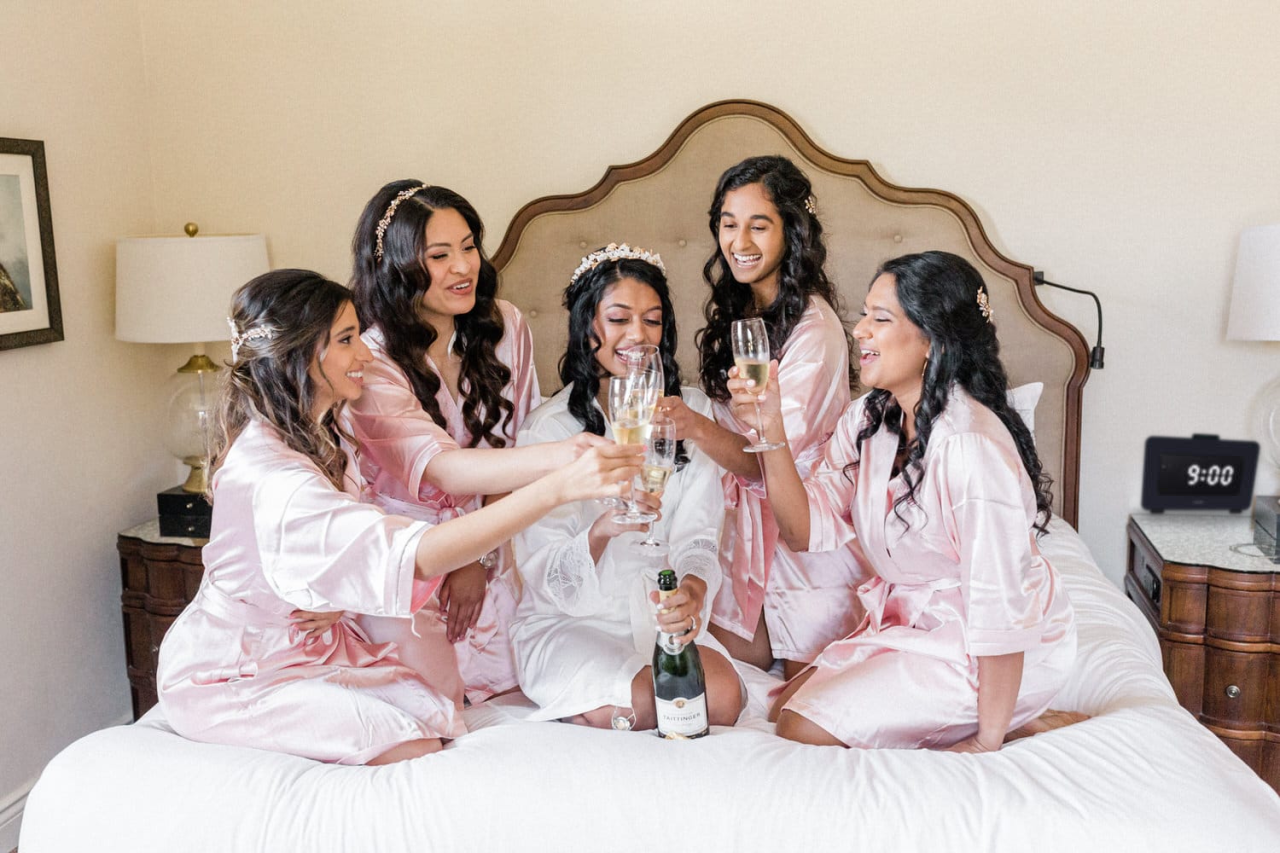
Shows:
9h00
